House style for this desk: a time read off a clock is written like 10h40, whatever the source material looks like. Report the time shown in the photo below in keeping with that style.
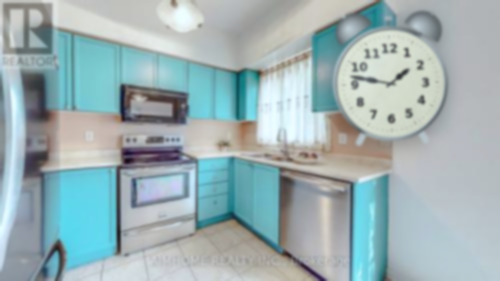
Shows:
1h47
